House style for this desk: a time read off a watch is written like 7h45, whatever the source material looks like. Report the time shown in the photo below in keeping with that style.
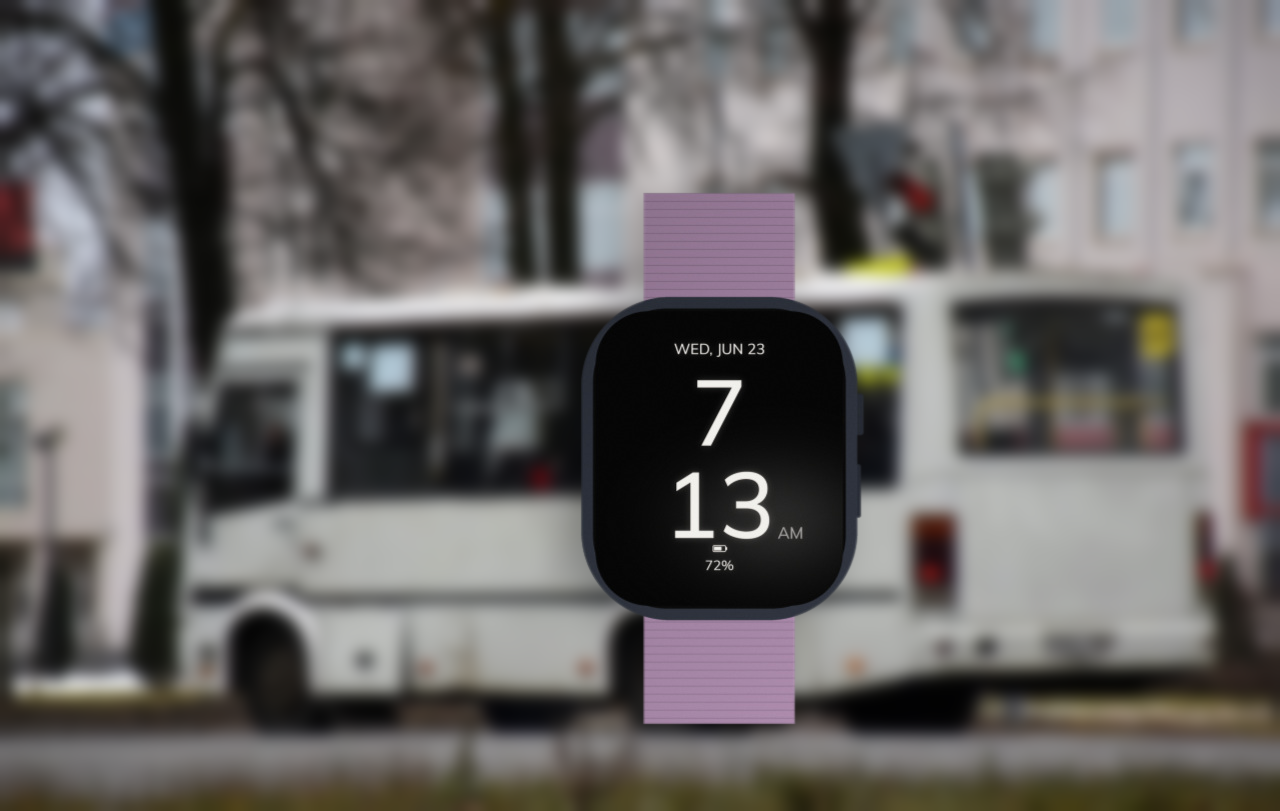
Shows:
7h13
